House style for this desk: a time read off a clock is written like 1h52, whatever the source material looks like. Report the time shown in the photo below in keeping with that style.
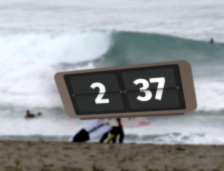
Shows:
2h37
